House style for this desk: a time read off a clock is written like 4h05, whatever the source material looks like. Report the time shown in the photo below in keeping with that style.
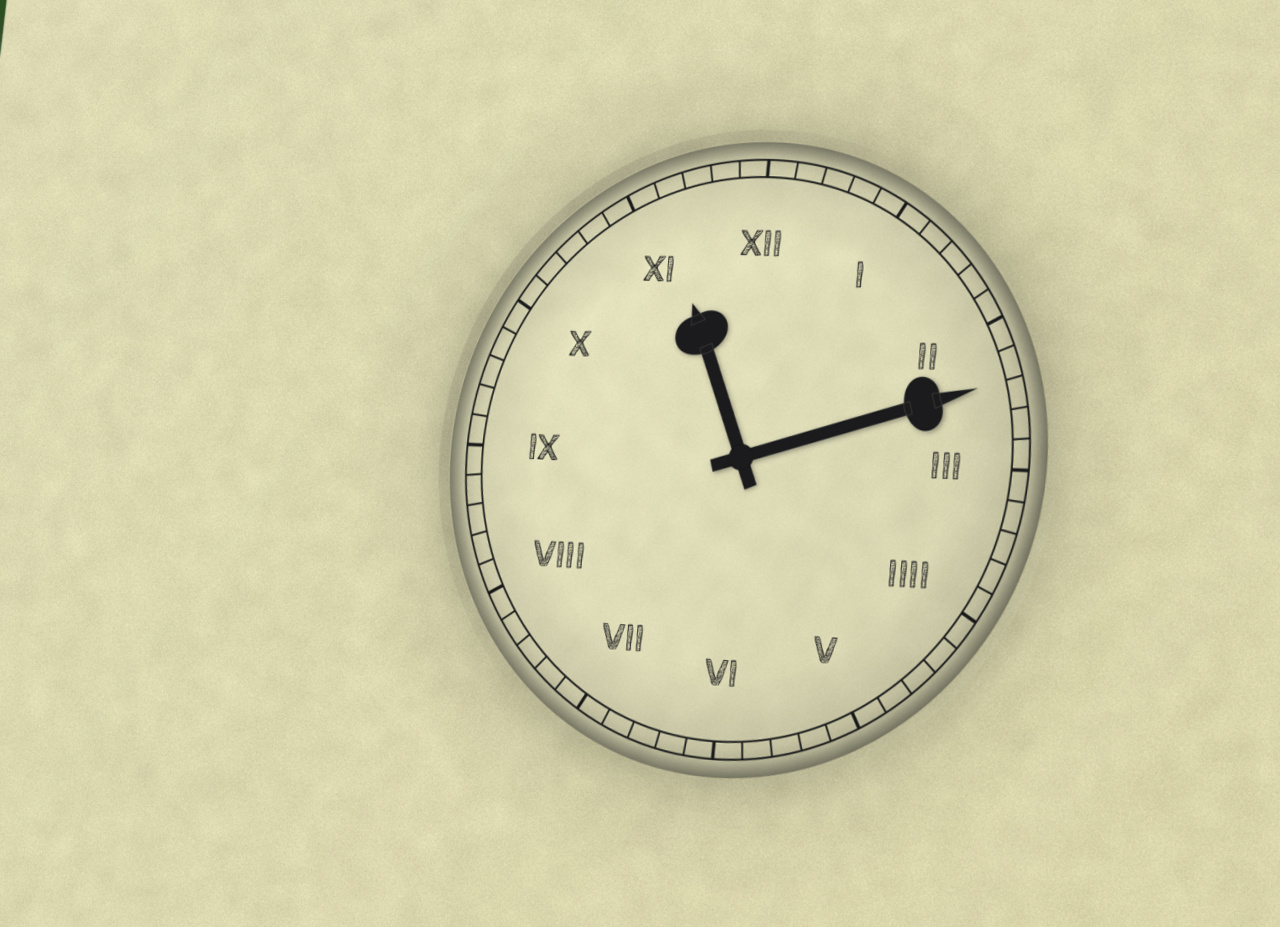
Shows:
11h12
